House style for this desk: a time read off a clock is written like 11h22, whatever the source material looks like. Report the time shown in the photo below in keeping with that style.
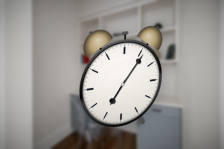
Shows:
7h06
